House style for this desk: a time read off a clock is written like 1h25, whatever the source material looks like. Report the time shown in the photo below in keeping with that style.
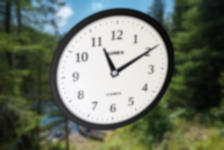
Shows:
11h10
